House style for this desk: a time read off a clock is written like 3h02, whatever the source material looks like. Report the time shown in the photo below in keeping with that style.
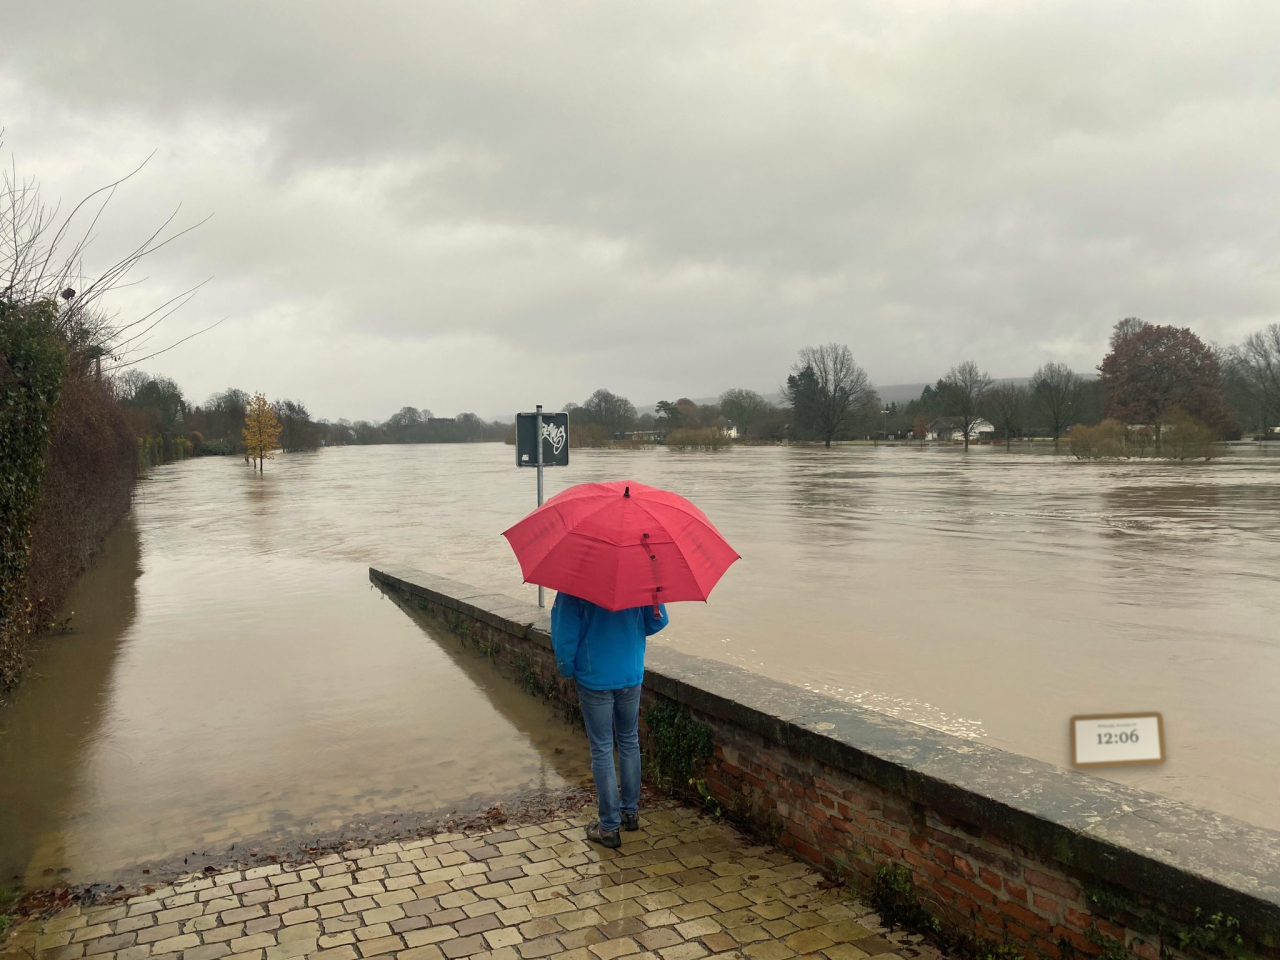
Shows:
12h06
